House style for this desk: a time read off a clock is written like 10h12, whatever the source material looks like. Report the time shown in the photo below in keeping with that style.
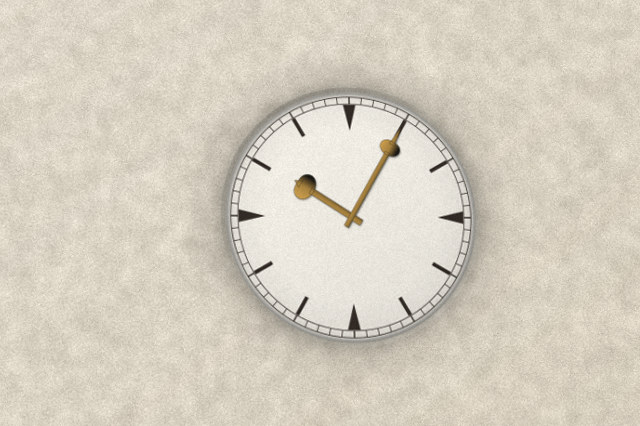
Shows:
10h05
